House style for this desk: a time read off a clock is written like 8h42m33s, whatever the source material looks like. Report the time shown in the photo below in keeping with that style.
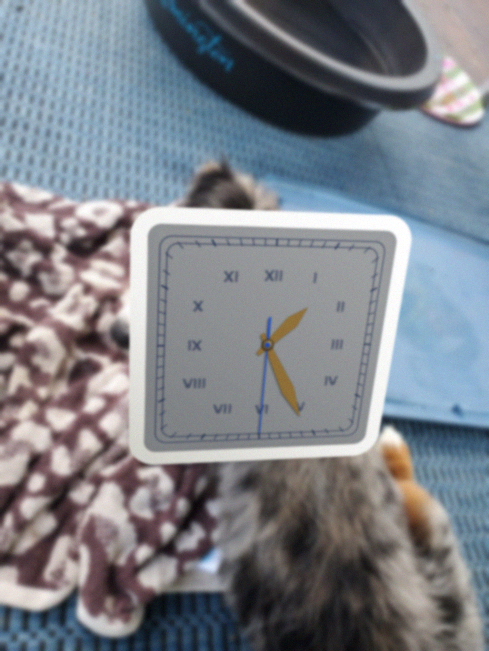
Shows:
1h25m30s
